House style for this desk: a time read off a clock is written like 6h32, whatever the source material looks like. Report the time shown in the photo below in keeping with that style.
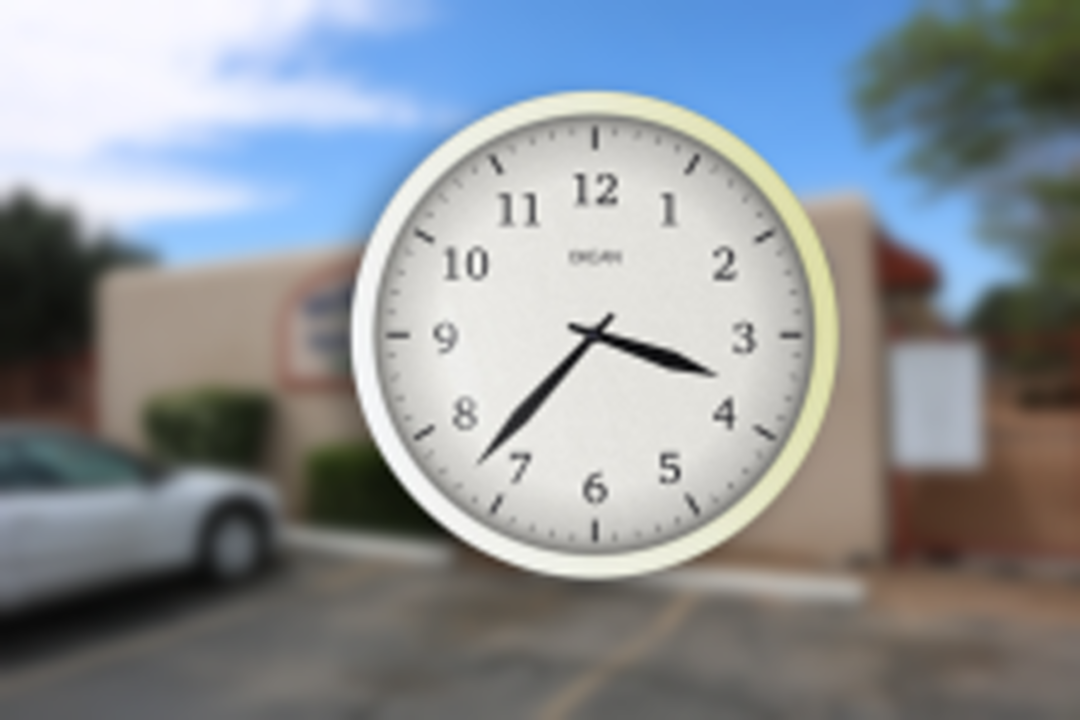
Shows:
3h37
